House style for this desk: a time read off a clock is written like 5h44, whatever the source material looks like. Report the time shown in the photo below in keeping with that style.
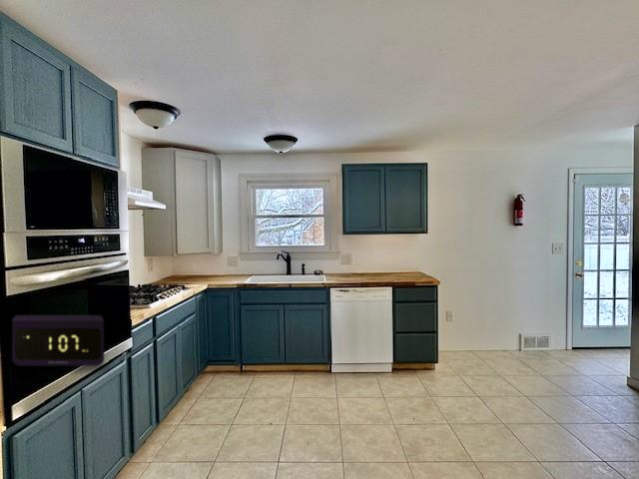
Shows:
1h07
